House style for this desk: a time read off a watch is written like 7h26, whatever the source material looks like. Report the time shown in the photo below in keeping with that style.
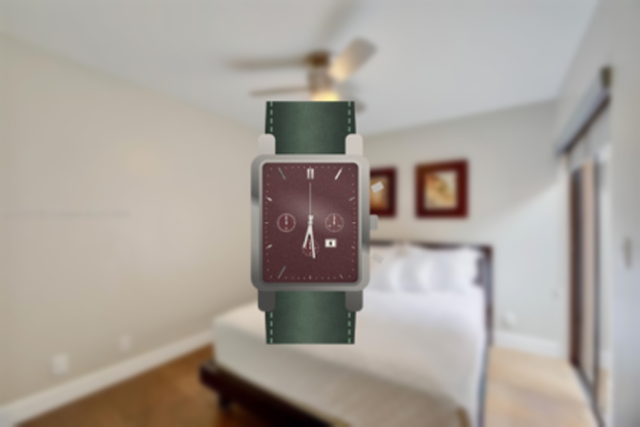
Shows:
6h29
